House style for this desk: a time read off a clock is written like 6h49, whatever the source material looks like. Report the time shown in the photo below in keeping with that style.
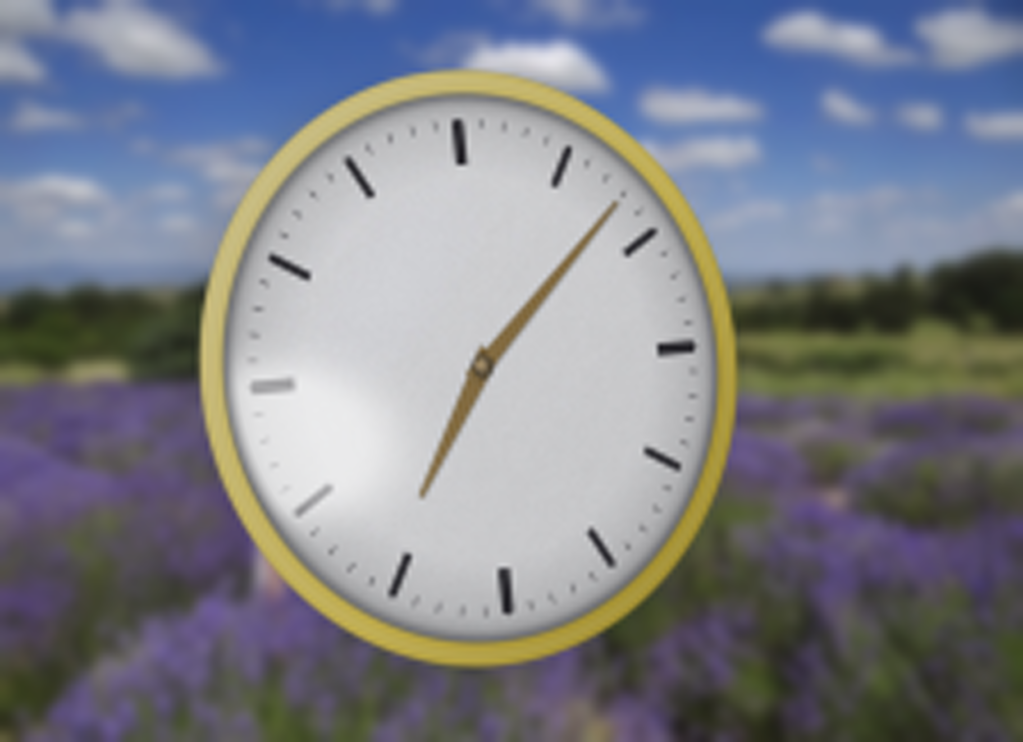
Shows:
7h08
